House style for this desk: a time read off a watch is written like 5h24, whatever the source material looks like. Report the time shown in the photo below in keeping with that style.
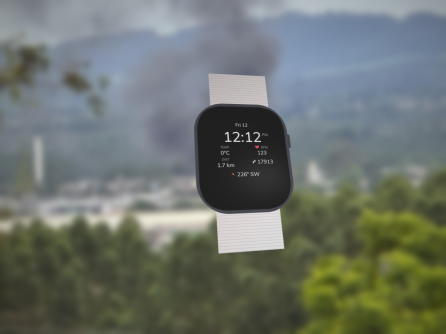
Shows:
12h12
